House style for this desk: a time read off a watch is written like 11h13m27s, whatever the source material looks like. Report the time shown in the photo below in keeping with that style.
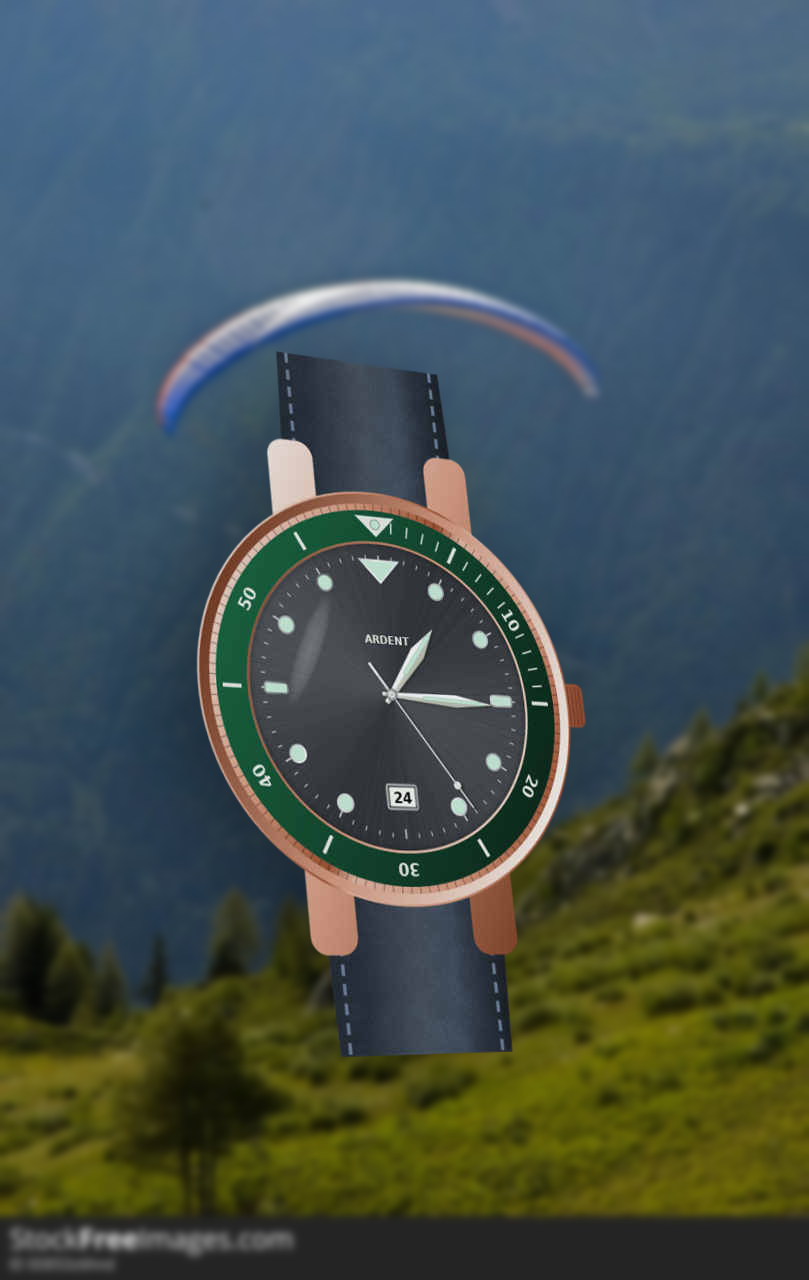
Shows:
1h15m24s
